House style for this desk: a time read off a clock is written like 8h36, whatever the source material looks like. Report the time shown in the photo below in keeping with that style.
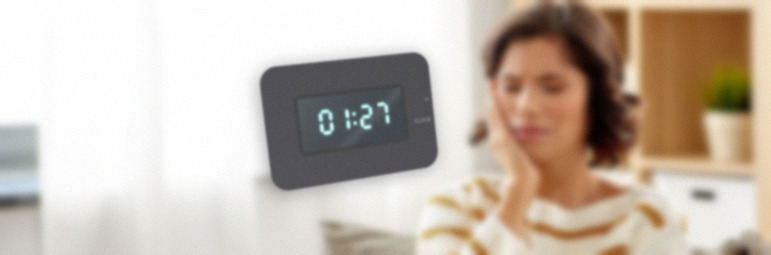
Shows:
1h27
